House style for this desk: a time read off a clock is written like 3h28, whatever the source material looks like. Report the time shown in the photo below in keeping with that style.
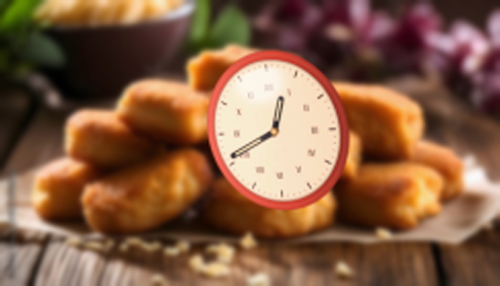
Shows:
12h41
